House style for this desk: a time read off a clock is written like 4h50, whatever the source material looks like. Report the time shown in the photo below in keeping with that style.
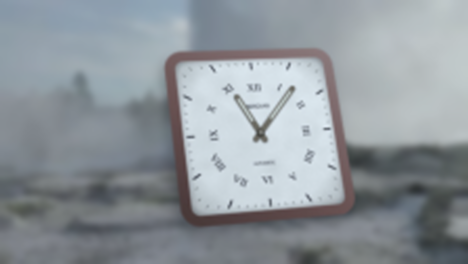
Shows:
11h07
